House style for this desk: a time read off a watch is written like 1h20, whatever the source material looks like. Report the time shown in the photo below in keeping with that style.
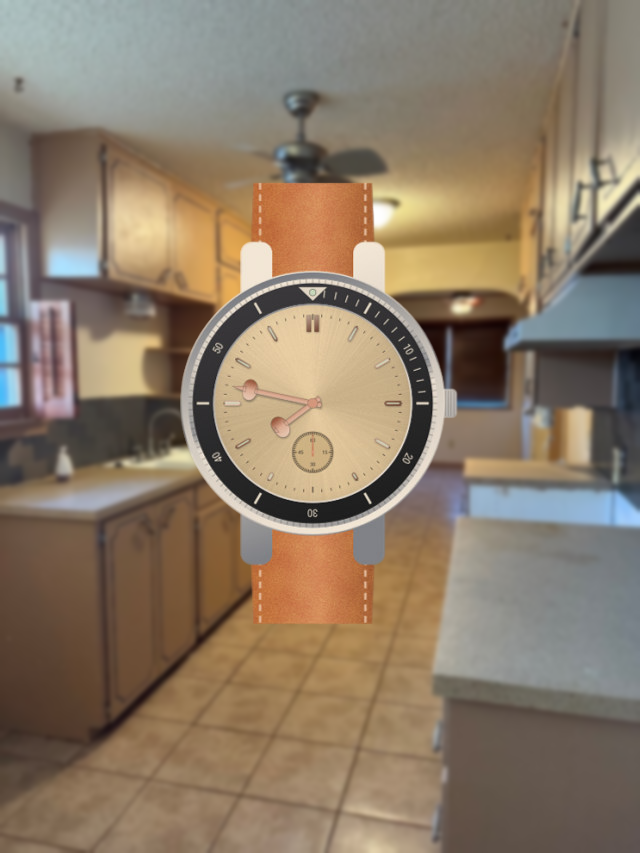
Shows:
7h47
